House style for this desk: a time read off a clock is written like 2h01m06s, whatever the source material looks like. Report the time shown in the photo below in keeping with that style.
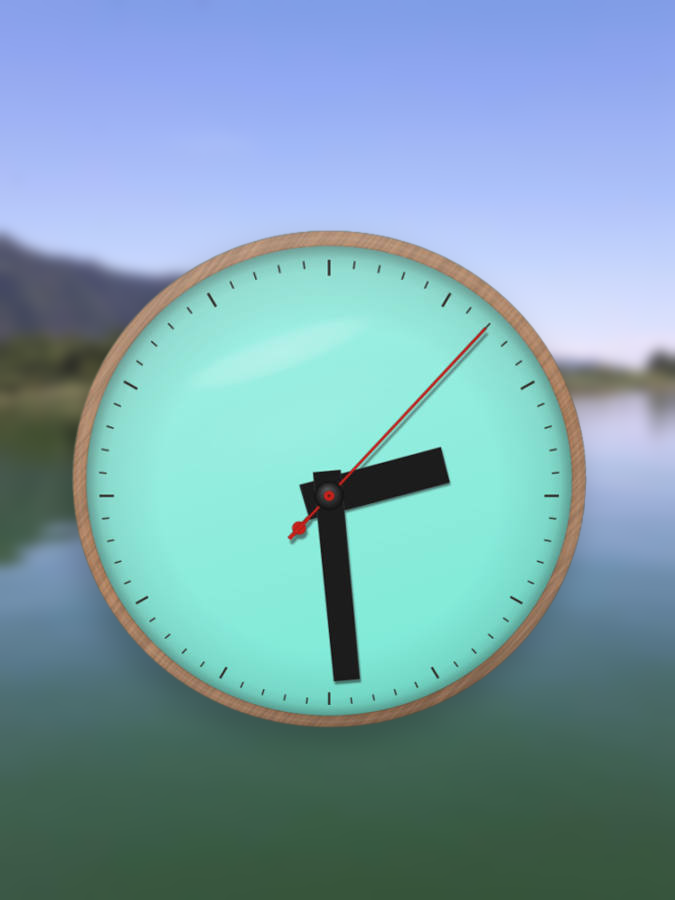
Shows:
2h29m07s
